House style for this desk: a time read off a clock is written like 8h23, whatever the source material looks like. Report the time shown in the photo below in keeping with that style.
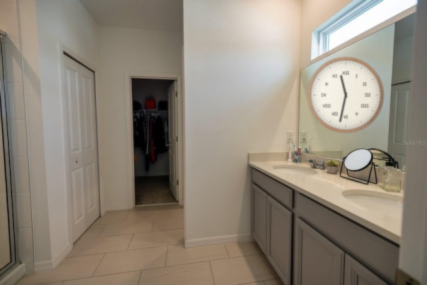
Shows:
11h32
